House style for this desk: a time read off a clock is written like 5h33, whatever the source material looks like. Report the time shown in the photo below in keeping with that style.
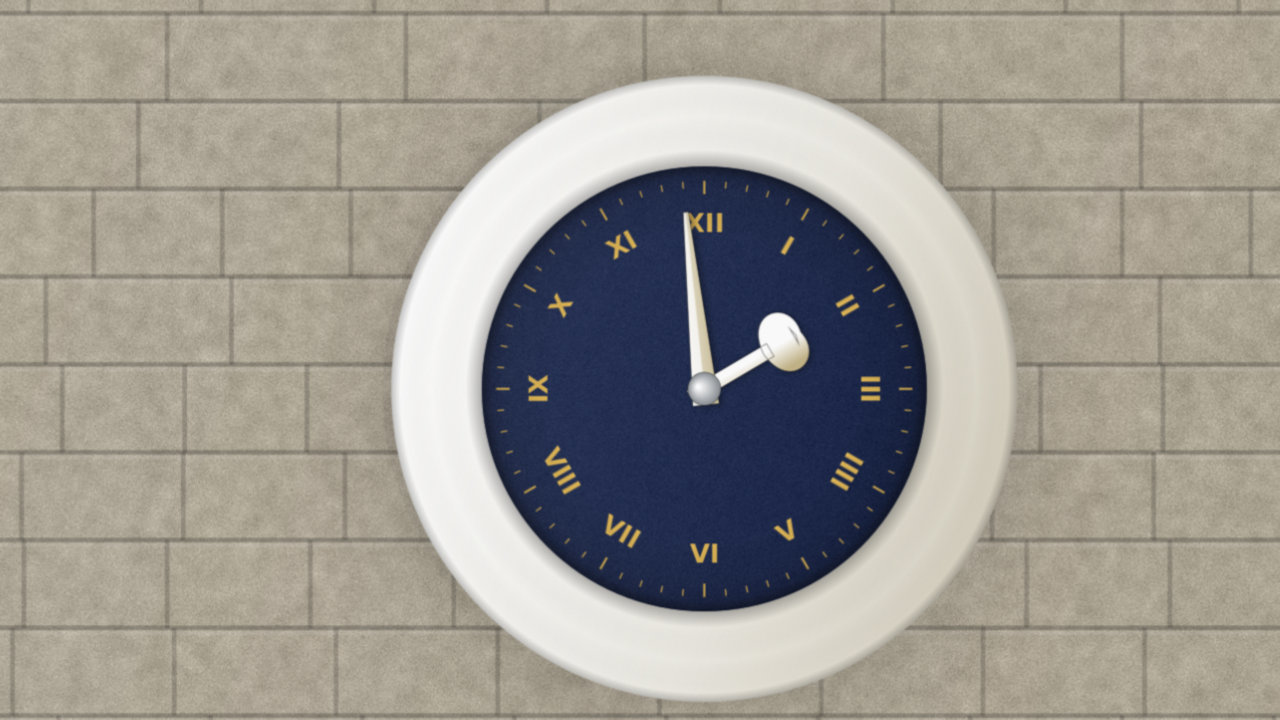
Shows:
1h59
